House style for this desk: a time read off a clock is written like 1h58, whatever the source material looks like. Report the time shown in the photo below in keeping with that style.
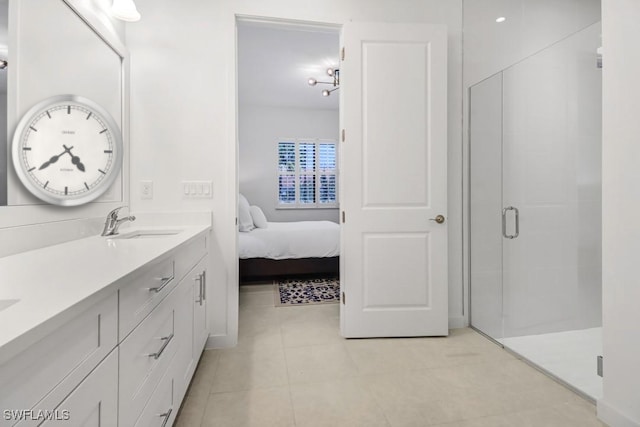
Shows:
4h39
